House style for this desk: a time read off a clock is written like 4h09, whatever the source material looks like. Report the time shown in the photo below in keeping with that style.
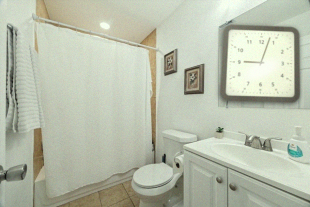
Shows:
9h03
